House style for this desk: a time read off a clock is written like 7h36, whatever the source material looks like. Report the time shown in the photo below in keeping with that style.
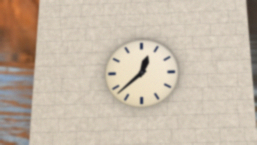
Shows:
12h38
